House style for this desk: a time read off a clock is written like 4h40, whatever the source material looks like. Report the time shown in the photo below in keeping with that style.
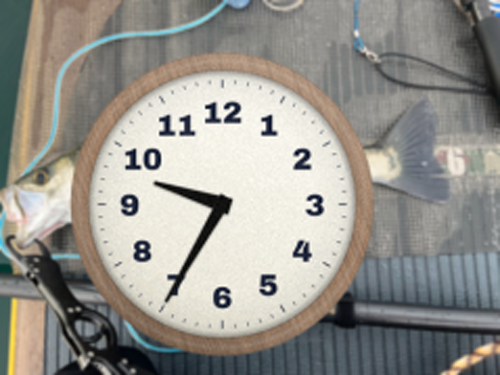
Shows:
9h35
